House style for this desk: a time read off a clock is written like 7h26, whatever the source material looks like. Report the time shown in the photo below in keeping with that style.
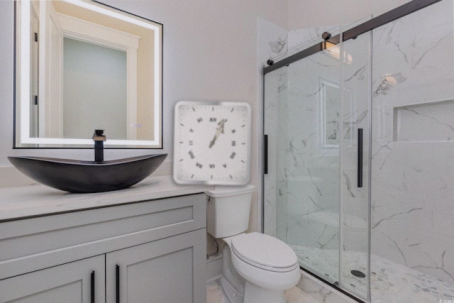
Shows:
1h04
